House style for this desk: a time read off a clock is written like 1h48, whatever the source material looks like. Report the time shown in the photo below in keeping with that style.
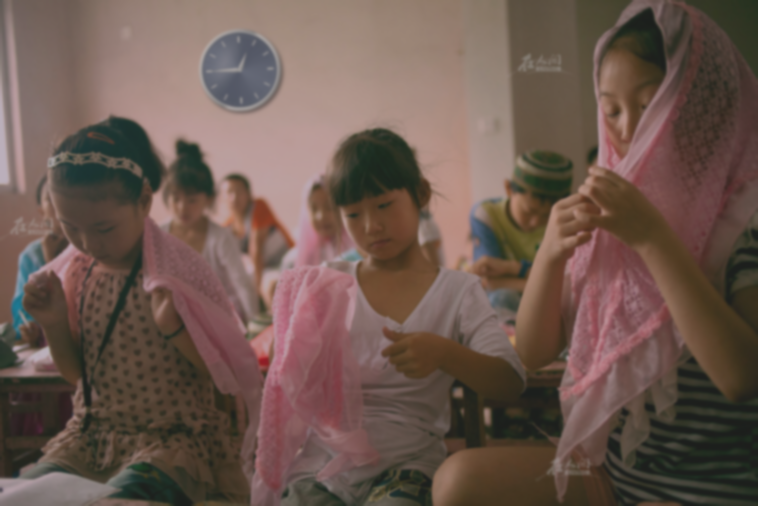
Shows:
12h45
